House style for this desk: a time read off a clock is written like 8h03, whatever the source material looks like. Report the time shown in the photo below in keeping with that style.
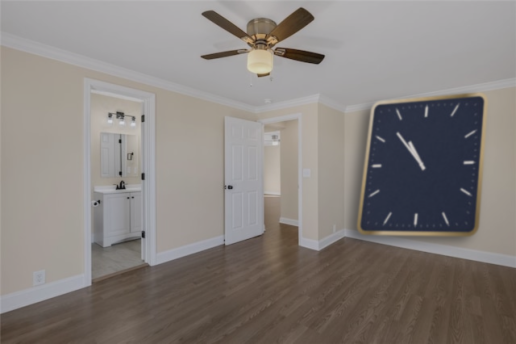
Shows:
10h53
